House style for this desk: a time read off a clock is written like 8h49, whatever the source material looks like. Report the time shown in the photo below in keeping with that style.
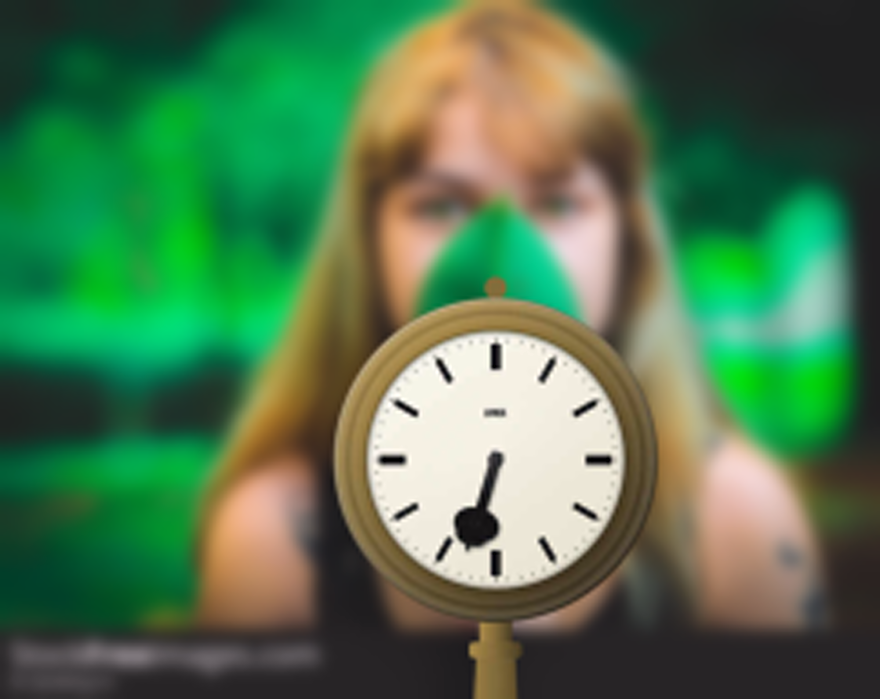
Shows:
6h33
